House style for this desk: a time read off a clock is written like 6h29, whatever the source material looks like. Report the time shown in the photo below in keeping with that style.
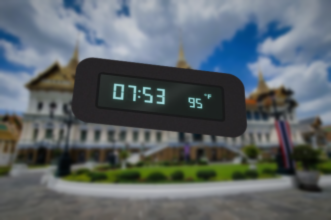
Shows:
7h53
